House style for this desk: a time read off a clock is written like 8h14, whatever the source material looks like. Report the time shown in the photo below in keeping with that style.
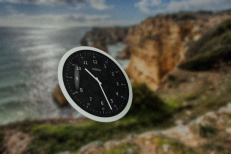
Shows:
10h27
